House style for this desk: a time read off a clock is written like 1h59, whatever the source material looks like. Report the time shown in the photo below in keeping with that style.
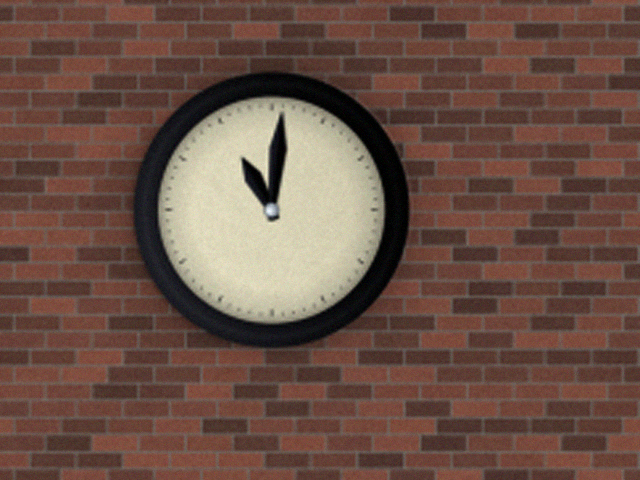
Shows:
11h01
